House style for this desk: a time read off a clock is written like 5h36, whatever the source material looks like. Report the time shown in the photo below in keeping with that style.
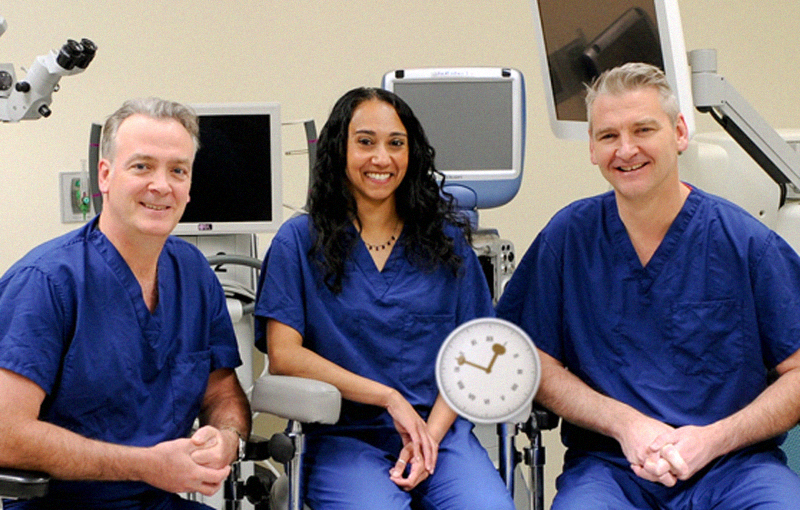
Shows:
12h48
